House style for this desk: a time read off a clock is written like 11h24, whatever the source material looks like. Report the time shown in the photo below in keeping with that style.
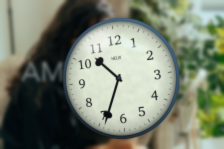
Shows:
10h34
